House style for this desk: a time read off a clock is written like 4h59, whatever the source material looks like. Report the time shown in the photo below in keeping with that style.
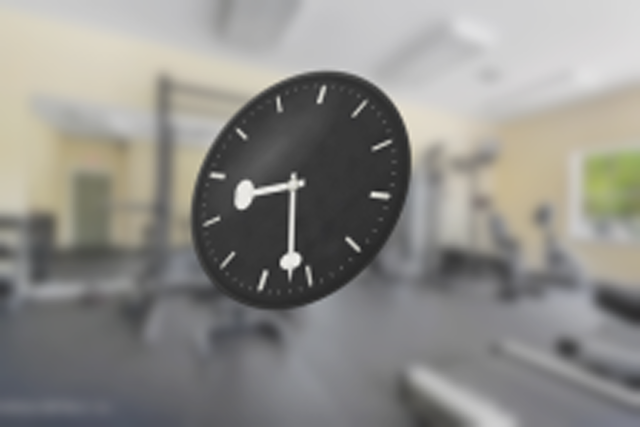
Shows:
8h27
